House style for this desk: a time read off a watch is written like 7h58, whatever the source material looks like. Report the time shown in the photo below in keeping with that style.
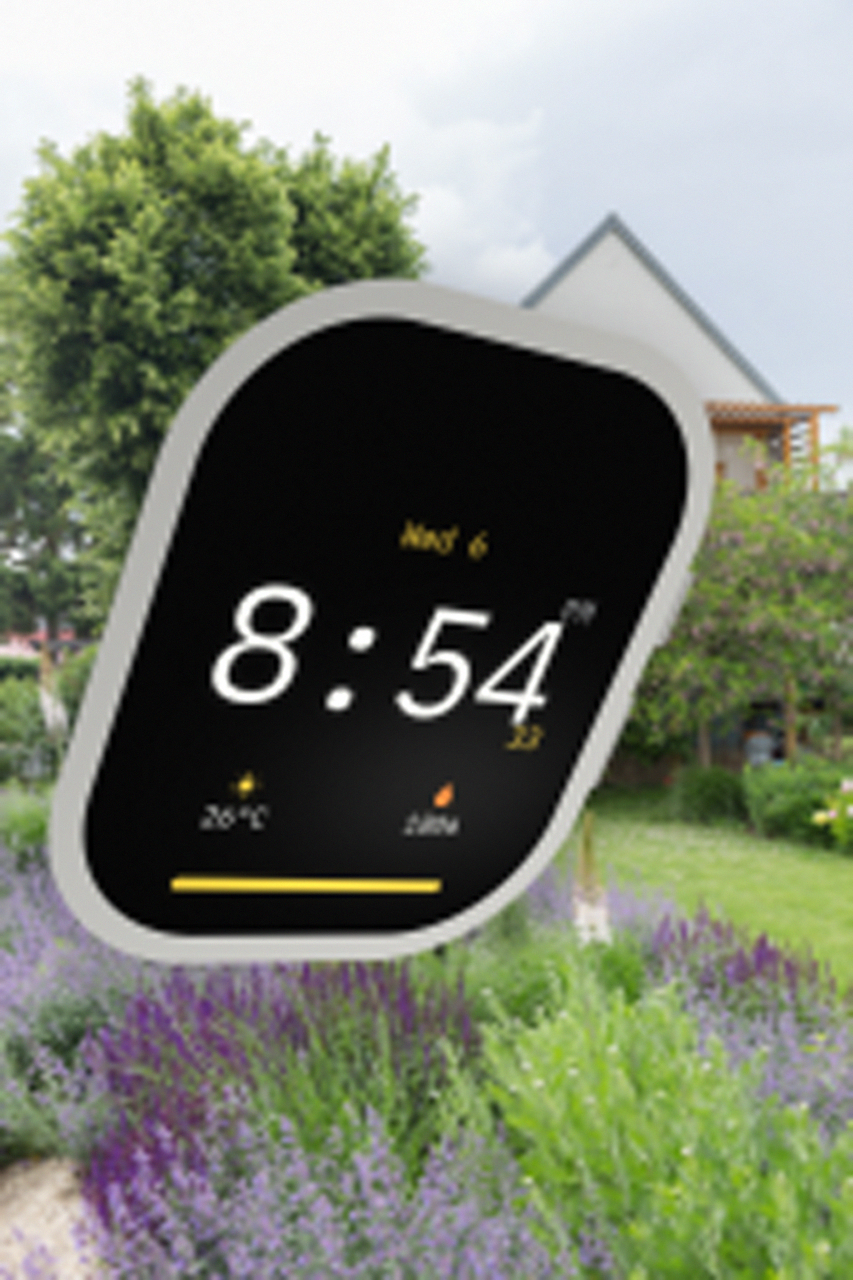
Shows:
8h54
